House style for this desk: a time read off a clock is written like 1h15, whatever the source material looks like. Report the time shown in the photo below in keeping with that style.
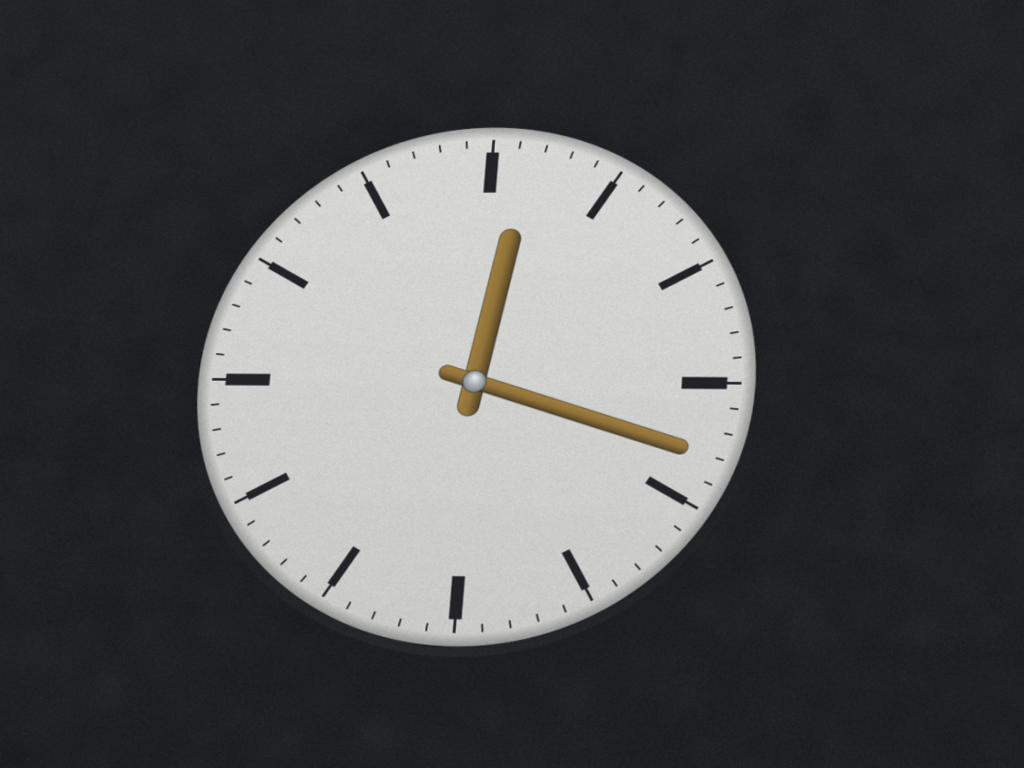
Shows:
12h18
